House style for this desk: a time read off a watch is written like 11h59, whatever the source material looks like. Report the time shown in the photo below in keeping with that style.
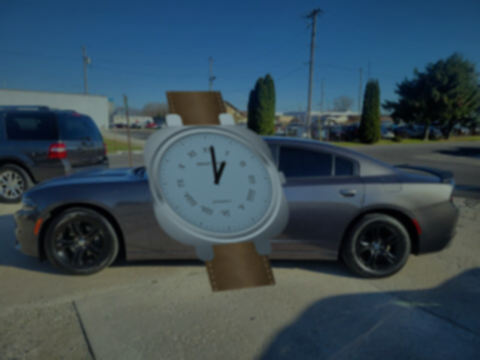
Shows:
1h01
